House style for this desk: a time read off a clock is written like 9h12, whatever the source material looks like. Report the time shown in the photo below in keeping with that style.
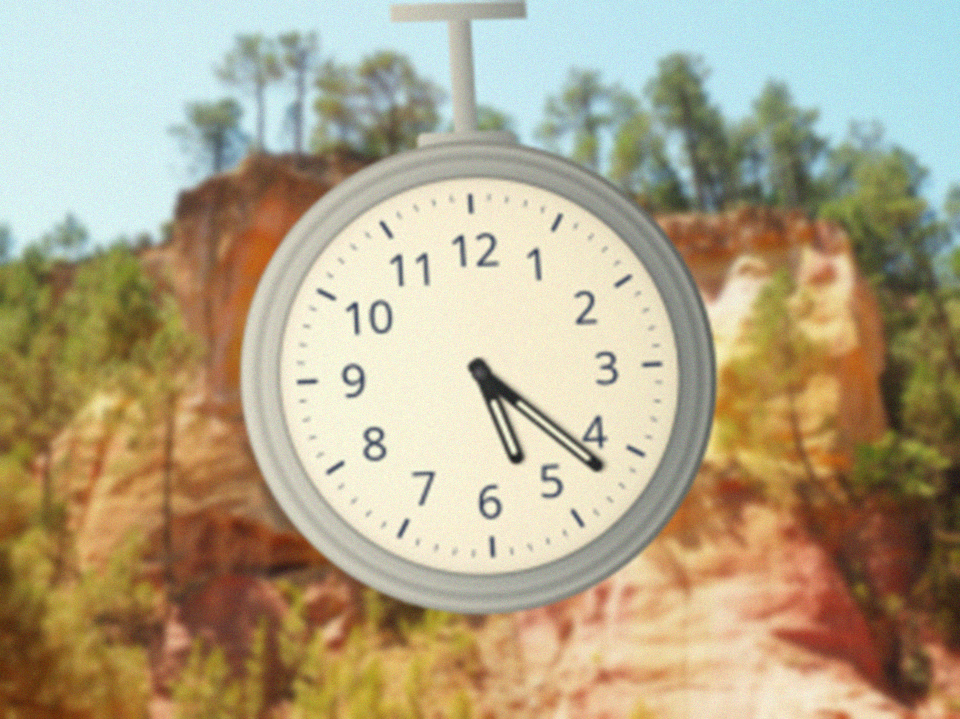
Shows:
5h22
